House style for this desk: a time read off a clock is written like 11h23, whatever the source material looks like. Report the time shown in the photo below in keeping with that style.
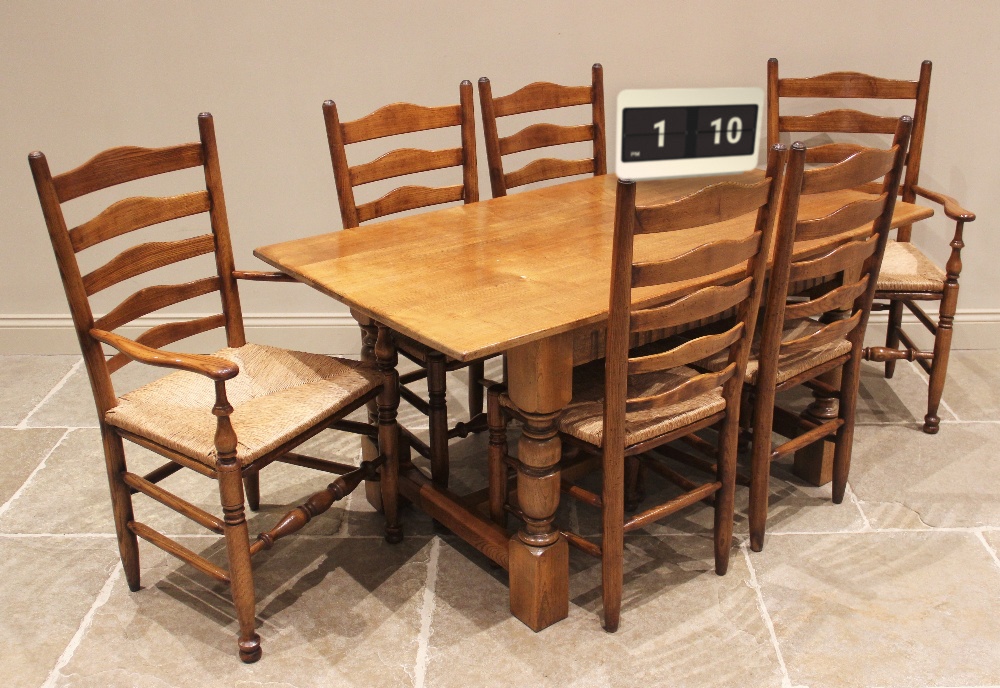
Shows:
1h10
